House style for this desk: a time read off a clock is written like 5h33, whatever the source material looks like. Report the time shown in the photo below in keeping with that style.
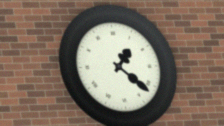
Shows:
1h22
